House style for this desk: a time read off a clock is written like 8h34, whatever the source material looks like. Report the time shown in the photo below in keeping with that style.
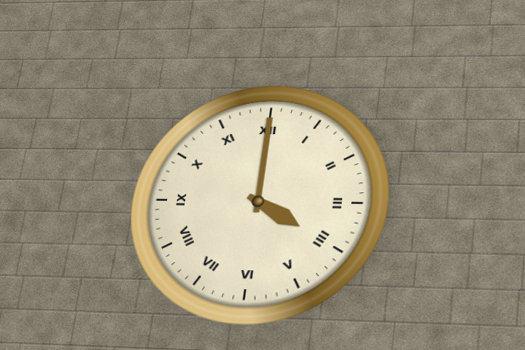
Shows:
4h00
